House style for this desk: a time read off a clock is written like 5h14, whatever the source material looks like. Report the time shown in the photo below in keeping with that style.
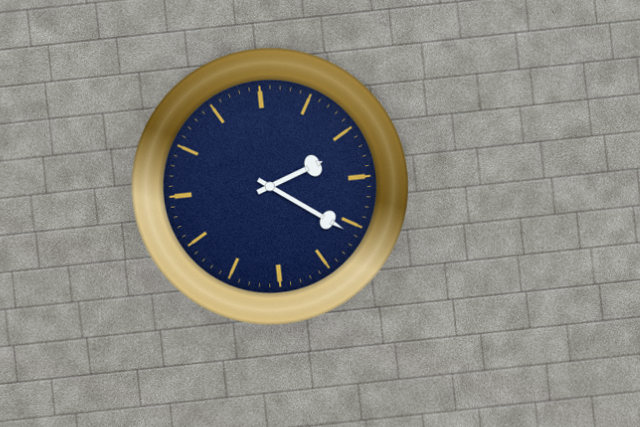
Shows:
2h21
